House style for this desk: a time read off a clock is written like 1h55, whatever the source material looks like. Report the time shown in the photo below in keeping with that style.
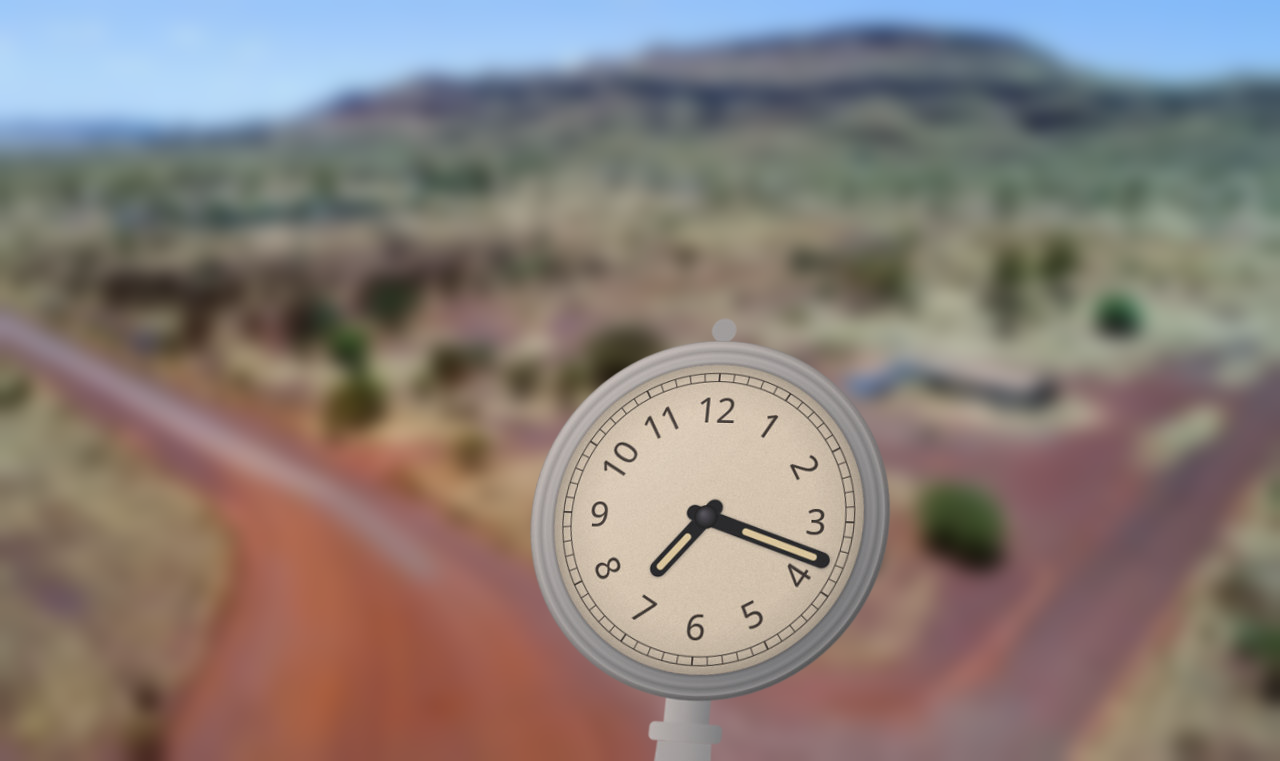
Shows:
7h18
